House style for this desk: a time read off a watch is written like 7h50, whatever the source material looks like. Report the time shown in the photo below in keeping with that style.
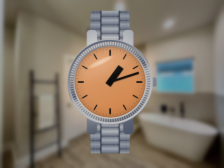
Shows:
1h12
